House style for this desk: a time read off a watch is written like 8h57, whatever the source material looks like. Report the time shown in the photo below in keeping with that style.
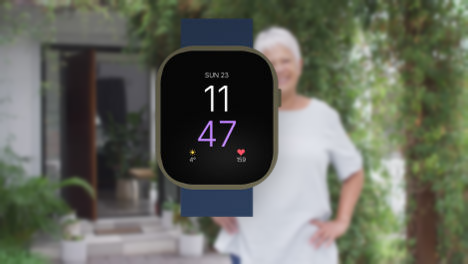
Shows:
11h47
